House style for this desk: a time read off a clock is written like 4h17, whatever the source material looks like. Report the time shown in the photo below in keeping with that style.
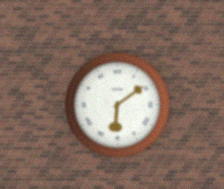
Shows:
6h09
